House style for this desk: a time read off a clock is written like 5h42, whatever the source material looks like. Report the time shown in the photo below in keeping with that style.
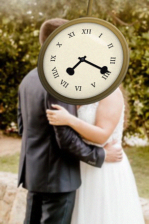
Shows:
7h19
